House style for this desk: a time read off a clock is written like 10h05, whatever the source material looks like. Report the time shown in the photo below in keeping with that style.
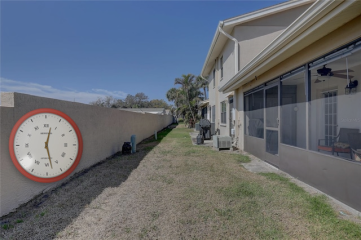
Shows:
12h28
